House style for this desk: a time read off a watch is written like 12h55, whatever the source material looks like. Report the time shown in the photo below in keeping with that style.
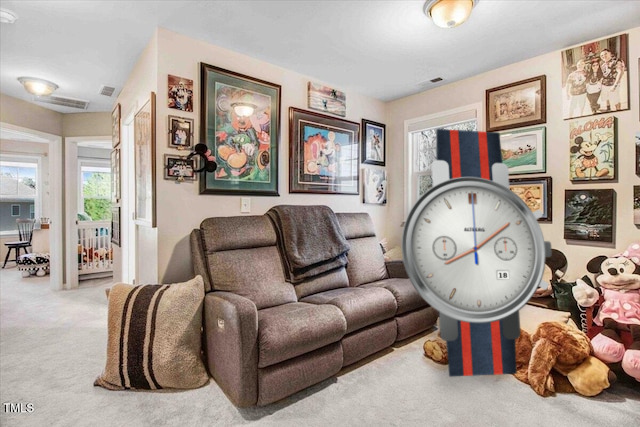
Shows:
8h09
